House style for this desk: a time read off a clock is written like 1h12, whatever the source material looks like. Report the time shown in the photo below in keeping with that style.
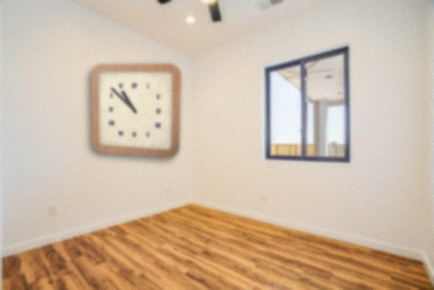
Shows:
10h52
